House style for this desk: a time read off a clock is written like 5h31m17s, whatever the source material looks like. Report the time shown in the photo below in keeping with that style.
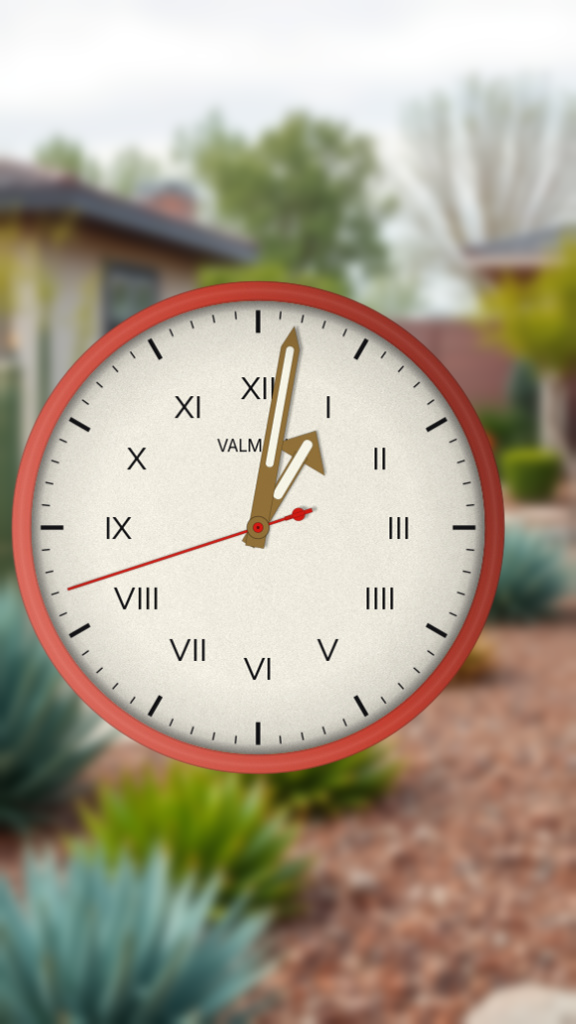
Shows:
1h01m42s
